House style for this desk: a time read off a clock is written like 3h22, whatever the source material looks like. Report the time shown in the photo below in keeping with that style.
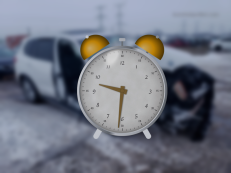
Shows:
9h31
